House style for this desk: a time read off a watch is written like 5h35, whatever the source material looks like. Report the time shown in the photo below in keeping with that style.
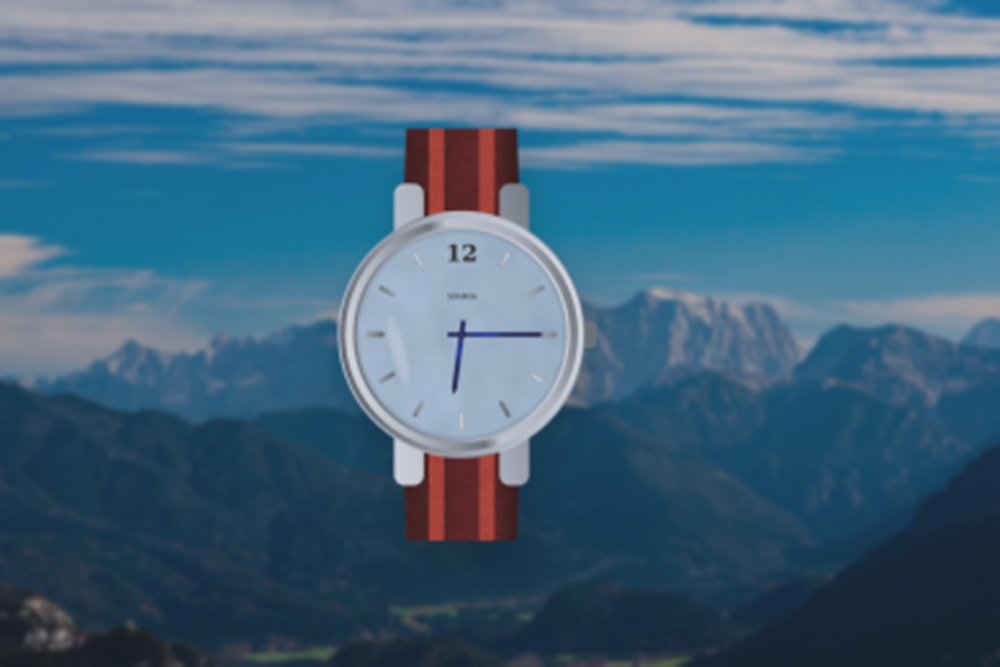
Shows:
6h15
